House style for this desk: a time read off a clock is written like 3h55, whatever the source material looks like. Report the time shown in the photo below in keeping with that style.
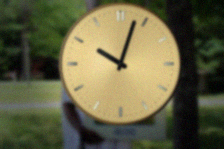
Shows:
10h03
